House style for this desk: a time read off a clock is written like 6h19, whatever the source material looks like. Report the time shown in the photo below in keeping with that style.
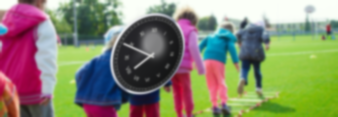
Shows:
7h49
